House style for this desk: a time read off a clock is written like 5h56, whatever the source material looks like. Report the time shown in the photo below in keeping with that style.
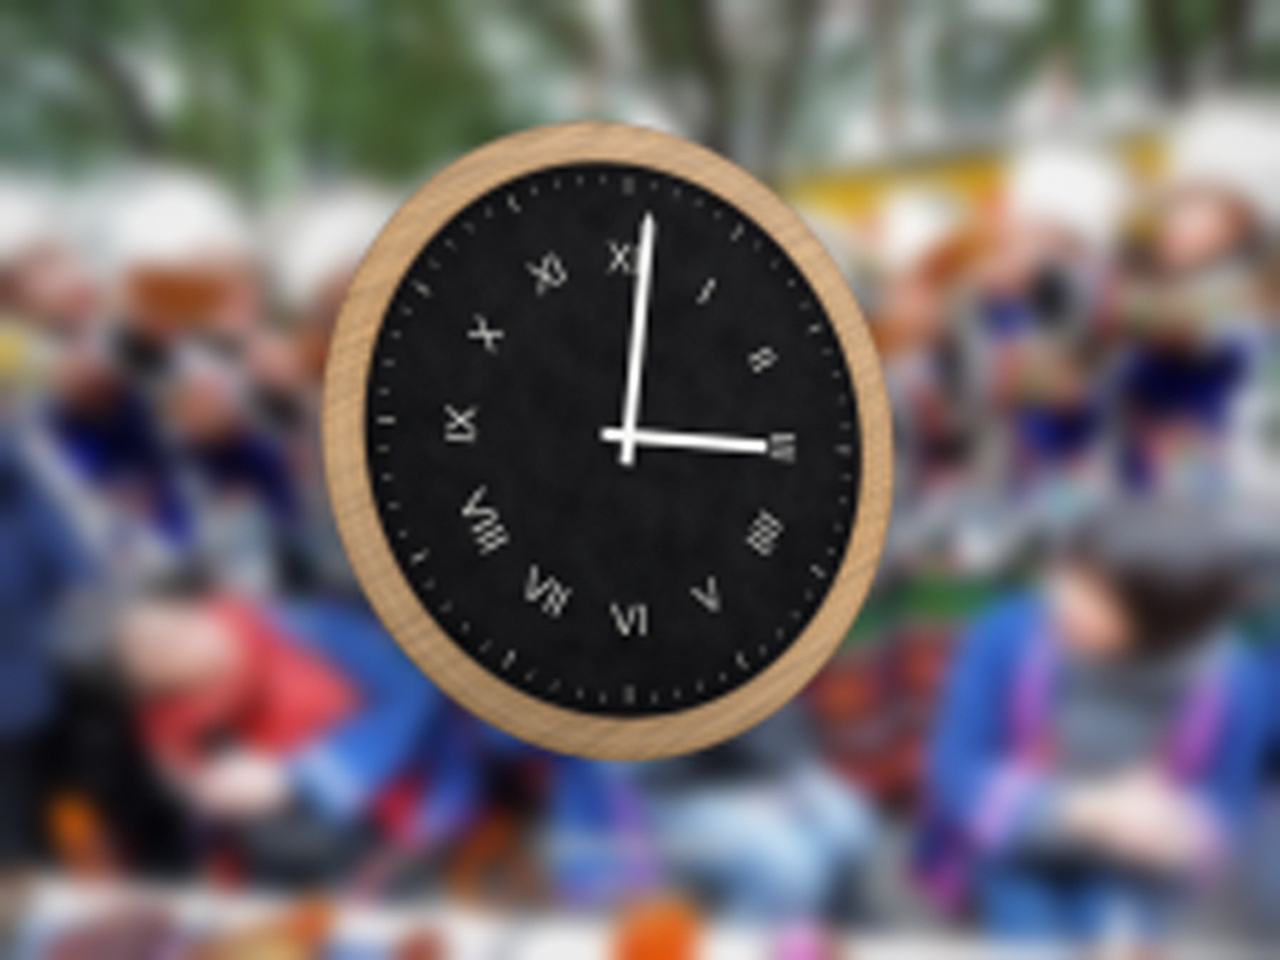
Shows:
3h01
